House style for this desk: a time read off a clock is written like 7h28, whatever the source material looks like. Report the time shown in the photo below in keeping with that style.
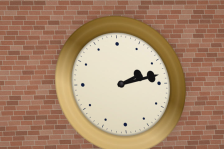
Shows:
2h13
